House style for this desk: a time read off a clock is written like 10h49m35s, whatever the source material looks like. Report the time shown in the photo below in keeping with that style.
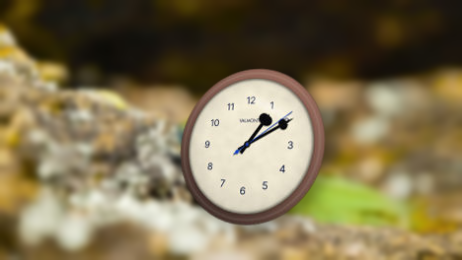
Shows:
1h10m09s
